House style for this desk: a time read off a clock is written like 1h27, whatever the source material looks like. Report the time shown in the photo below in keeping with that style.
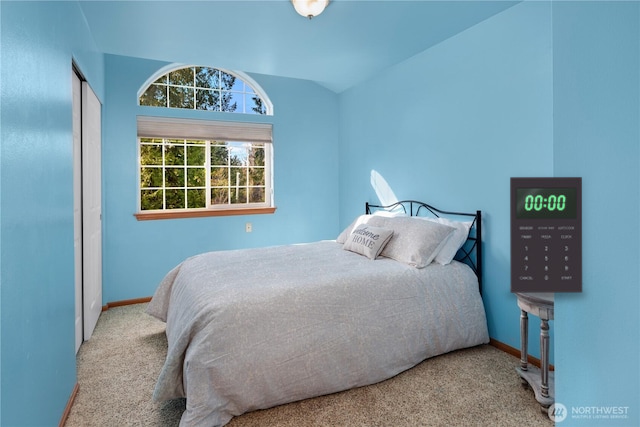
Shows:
0h00
